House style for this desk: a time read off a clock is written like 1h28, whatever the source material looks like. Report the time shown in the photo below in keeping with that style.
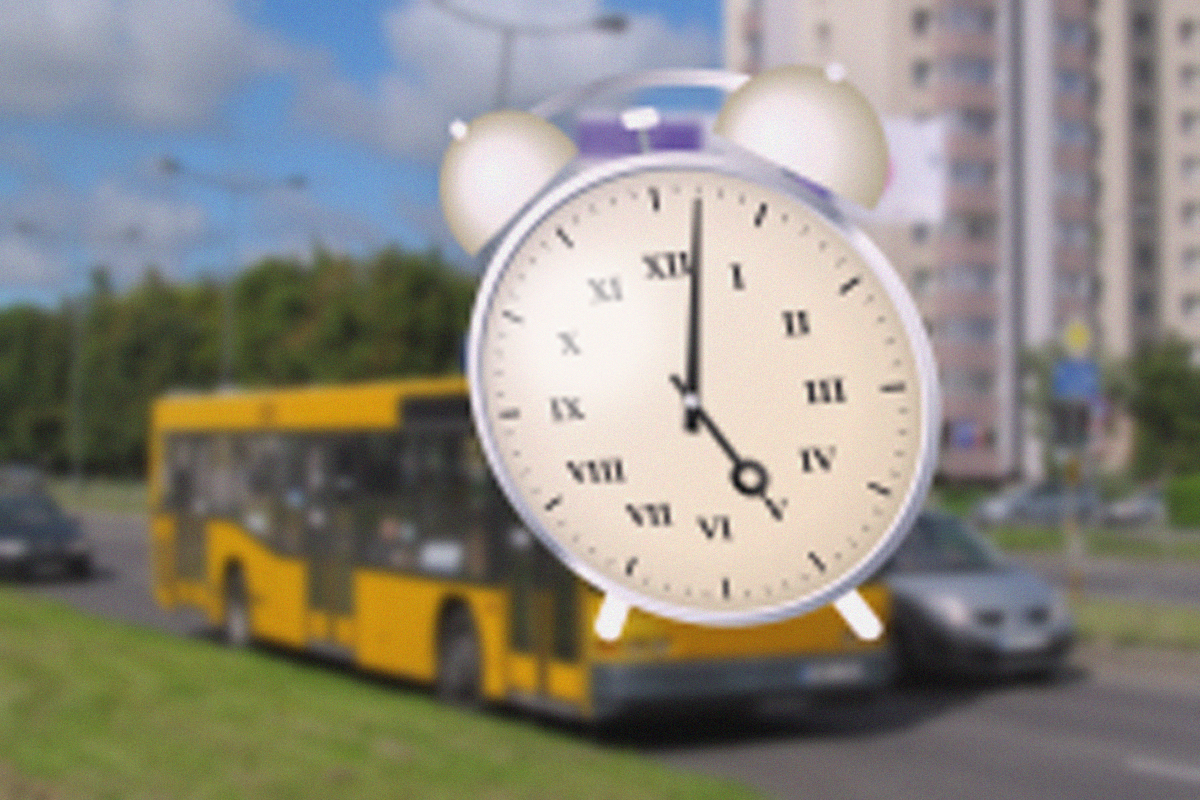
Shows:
5h02
